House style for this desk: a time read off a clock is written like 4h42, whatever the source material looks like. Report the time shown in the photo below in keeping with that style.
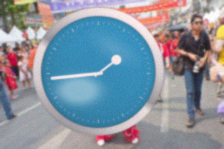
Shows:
1h44
